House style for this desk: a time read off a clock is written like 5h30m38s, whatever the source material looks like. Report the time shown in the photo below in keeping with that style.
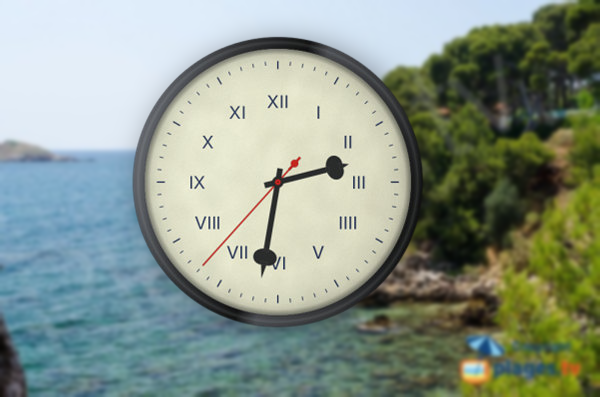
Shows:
2h31m37s
